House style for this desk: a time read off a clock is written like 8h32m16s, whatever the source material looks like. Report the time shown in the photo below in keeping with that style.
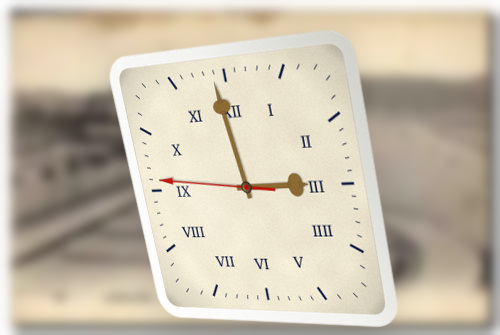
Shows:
2h58m46s
